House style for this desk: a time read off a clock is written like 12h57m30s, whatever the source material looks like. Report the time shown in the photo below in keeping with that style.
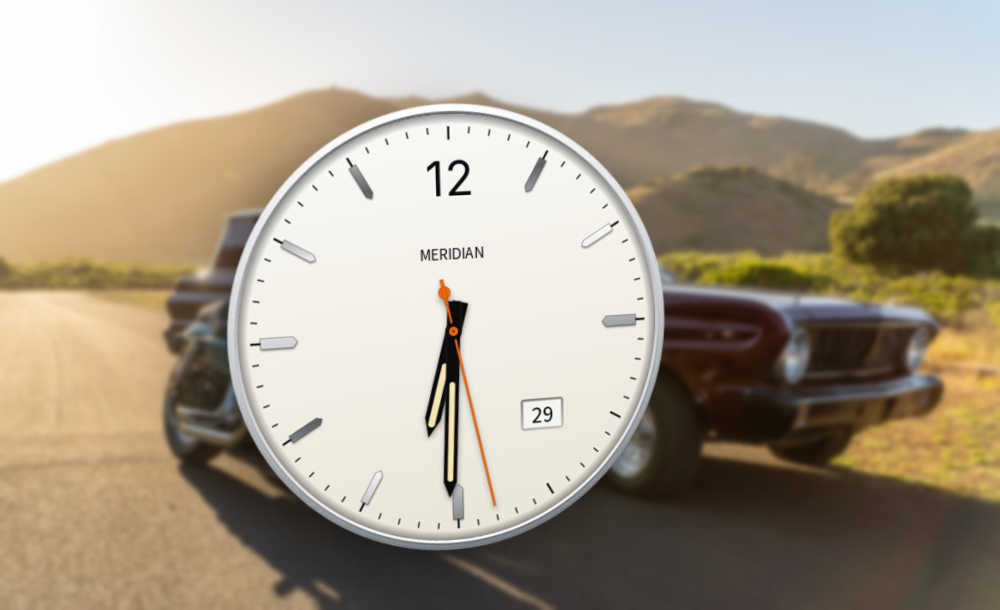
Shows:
6h30m28s
